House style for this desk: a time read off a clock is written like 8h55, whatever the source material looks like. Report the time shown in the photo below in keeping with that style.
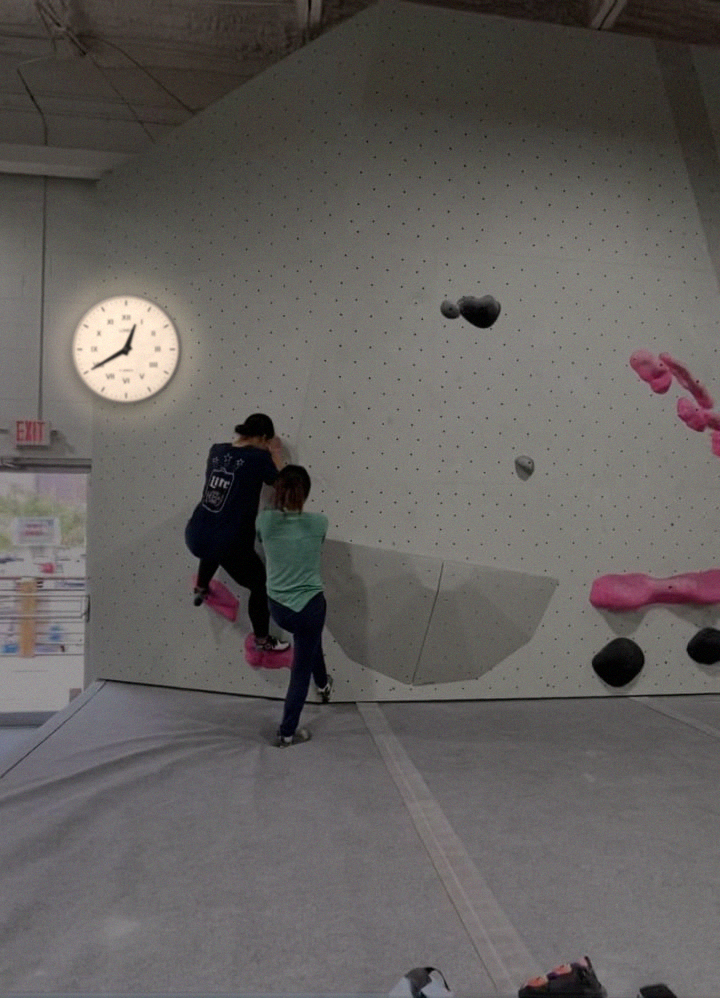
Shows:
12h40
